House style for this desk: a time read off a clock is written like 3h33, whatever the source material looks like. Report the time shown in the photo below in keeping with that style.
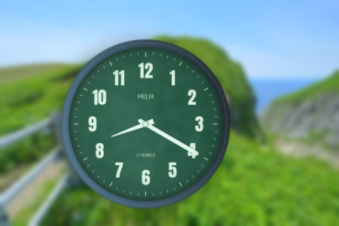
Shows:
8h20
